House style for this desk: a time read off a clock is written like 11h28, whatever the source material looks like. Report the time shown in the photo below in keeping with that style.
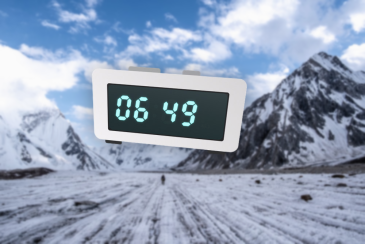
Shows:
6h49
